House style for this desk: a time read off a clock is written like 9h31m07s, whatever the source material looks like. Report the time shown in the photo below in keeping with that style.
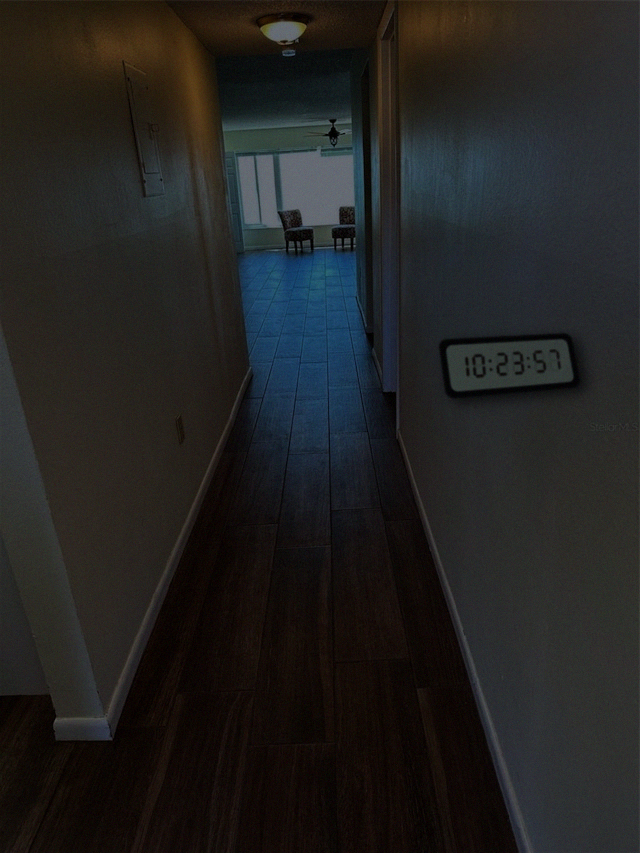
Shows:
10h23m57s
